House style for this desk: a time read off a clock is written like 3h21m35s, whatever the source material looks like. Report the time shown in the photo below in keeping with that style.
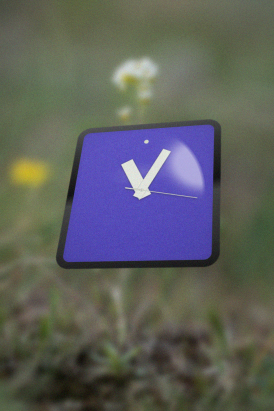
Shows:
11h04m17s
